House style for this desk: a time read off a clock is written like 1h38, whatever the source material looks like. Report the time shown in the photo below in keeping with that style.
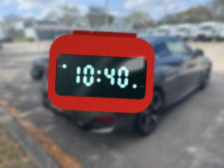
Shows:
10h40
